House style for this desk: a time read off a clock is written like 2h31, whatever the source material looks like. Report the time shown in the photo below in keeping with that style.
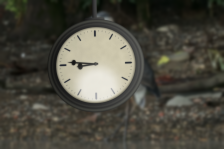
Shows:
8h46
